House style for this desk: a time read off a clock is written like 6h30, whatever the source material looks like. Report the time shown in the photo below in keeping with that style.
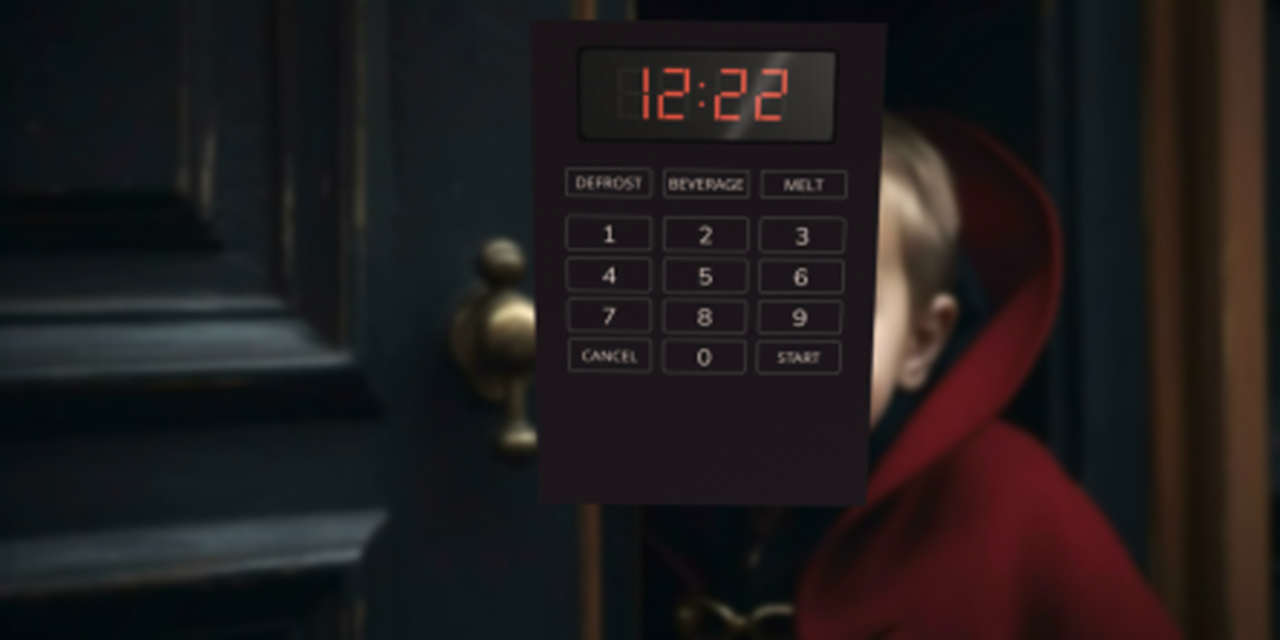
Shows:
12h22
